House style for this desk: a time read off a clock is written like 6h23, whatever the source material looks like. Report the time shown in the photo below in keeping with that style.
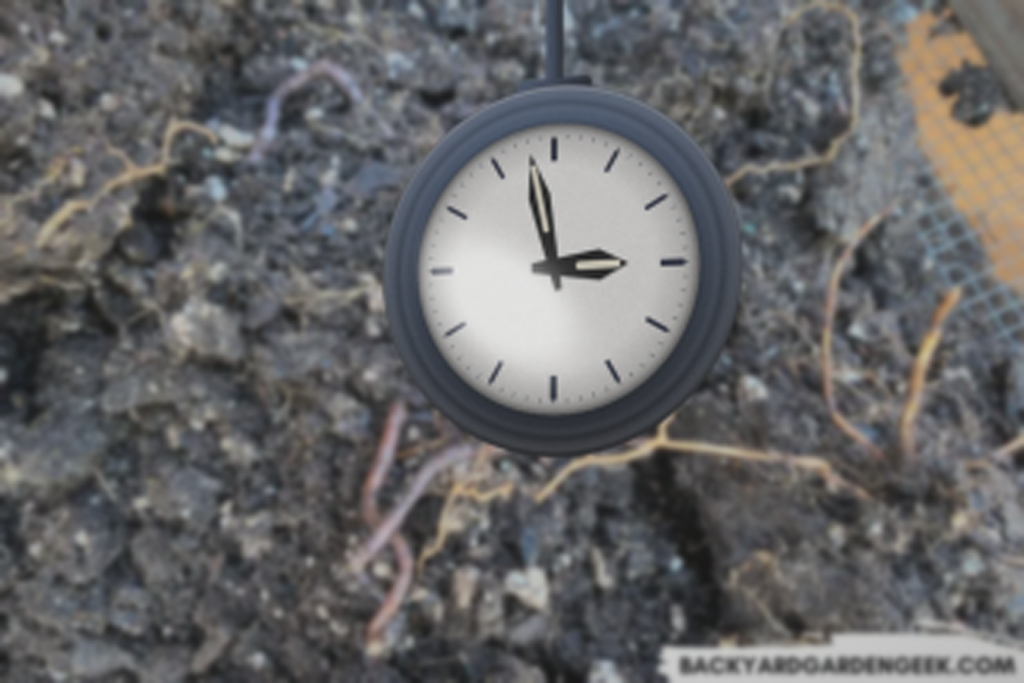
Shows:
2h58
